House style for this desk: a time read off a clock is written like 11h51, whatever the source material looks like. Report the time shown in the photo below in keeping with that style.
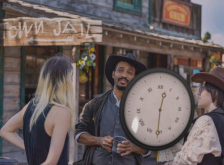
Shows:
12h31
